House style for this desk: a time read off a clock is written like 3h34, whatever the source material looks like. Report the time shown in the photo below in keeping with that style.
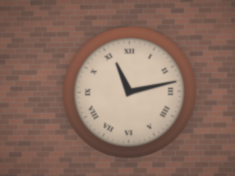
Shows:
11h13
